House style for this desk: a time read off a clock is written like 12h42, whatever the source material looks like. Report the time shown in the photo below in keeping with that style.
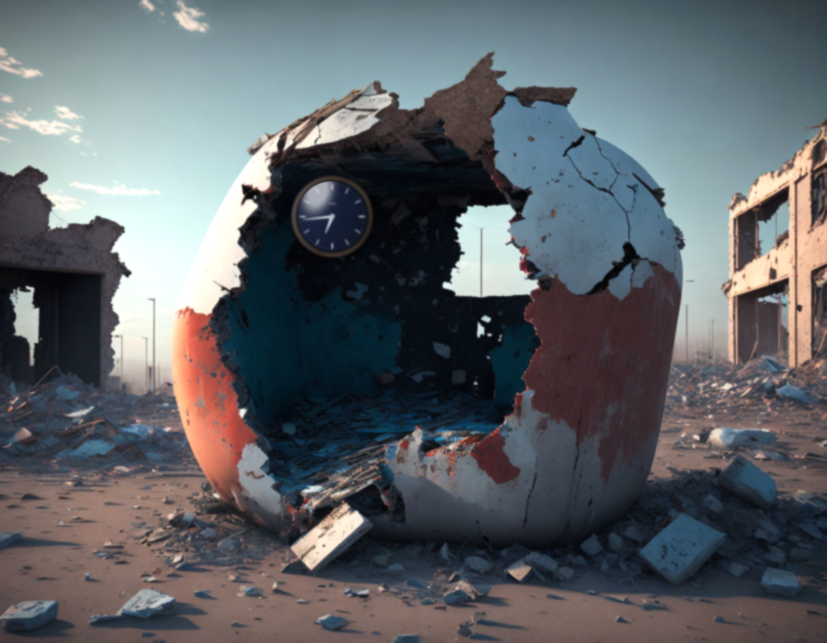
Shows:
6h44
